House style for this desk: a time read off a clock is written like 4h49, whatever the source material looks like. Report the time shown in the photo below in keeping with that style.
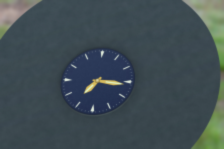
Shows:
7h16
